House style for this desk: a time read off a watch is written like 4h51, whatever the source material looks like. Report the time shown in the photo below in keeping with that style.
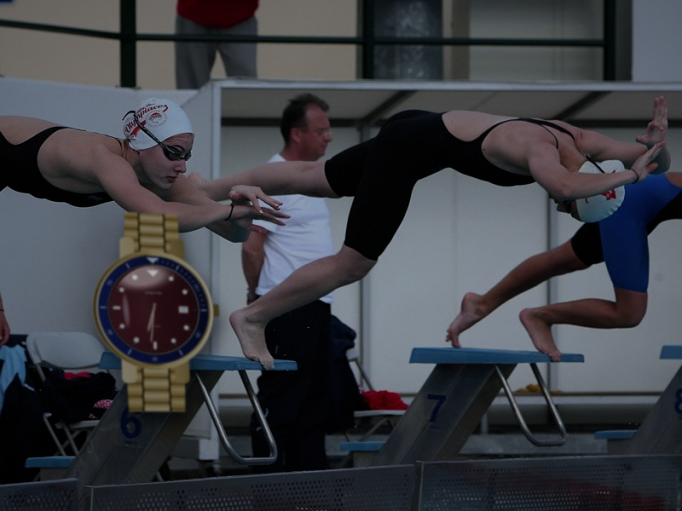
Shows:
6h31
